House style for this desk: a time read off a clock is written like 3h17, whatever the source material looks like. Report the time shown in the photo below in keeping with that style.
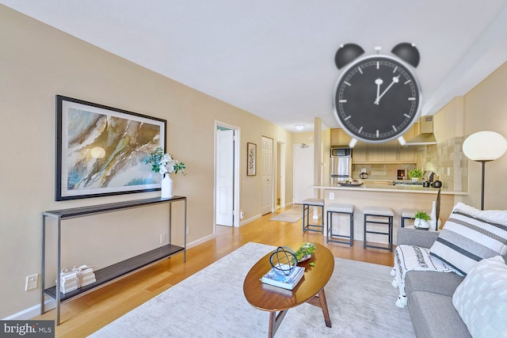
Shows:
12h07
